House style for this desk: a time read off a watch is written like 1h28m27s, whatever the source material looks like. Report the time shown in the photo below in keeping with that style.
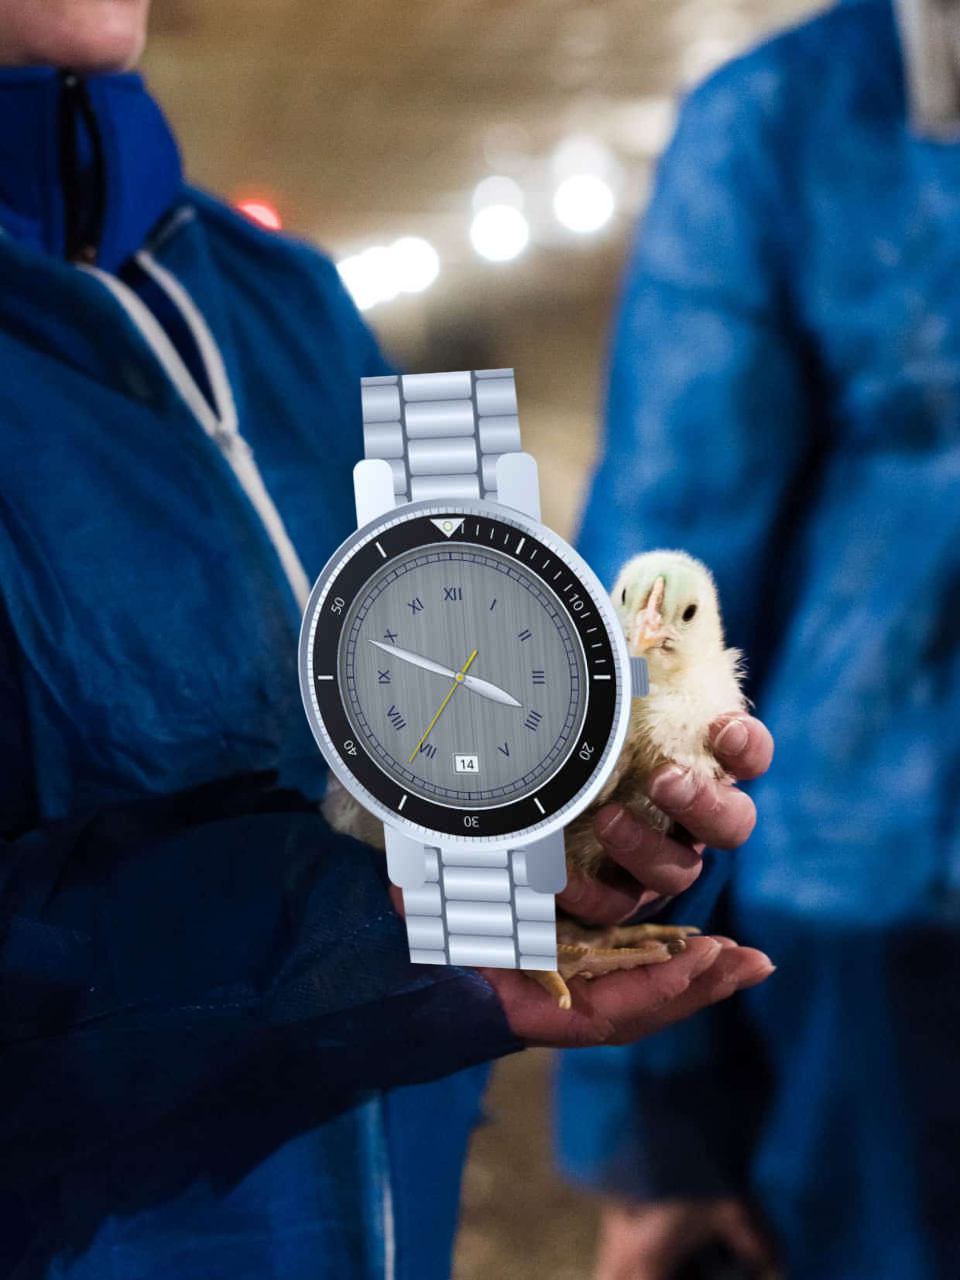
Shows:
3h48m36s
